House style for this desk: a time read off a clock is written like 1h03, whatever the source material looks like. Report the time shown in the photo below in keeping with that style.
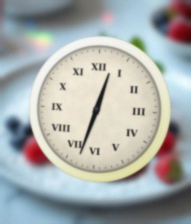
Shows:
12h33
